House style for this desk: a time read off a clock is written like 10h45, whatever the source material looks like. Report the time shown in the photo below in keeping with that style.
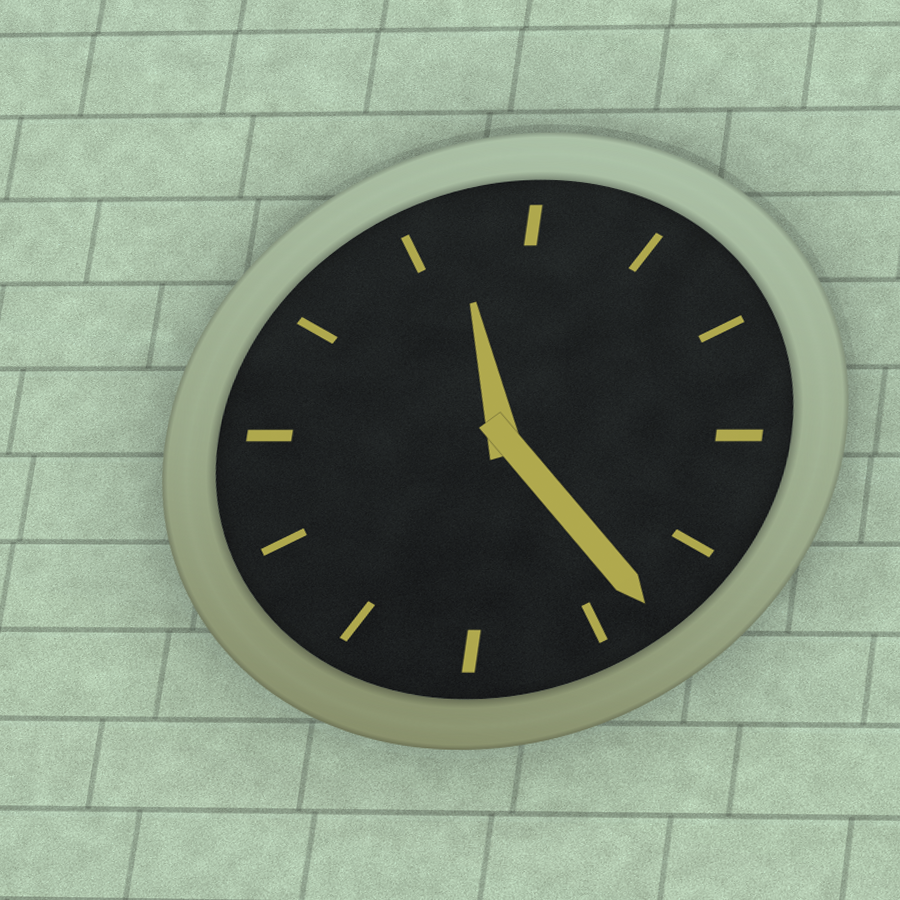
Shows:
11h23
